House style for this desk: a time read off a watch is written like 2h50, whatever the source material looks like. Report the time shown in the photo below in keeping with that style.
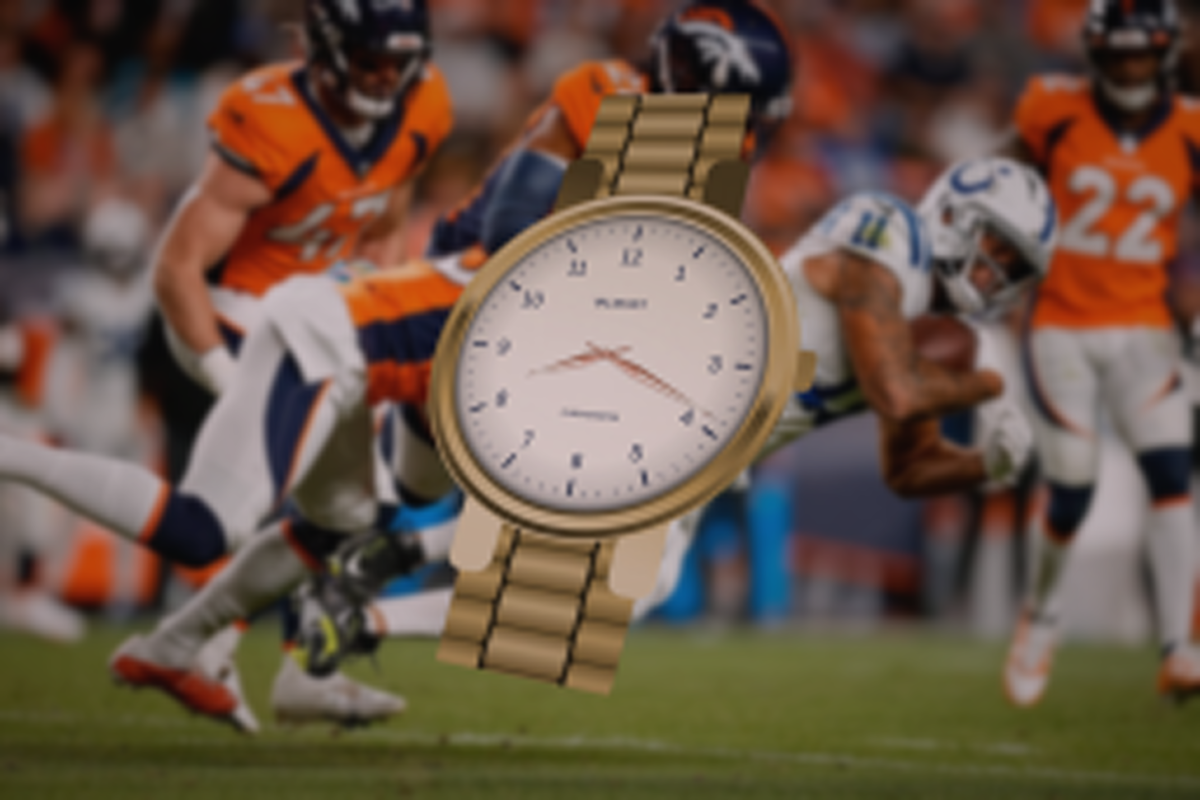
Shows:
8h19
